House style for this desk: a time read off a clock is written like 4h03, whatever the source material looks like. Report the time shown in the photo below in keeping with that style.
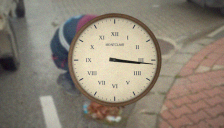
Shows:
3h16
